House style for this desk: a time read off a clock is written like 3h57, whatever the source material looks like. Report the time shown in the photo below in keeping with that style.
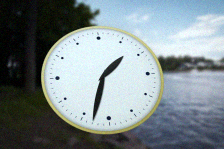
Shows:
1h33
